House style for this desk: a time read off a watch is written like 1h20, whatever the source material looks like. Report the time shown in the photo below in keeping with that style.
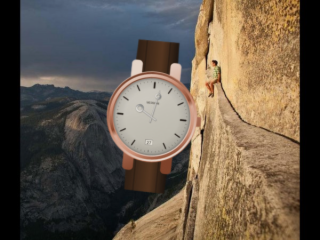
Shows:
10h02
